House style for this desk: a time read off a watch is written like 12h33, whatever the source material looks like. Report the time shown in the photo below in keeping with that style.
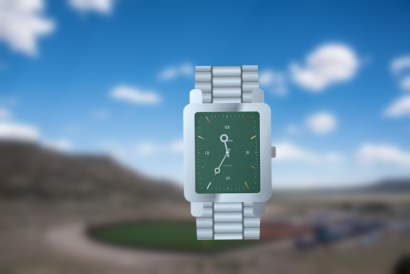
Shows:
11h35
